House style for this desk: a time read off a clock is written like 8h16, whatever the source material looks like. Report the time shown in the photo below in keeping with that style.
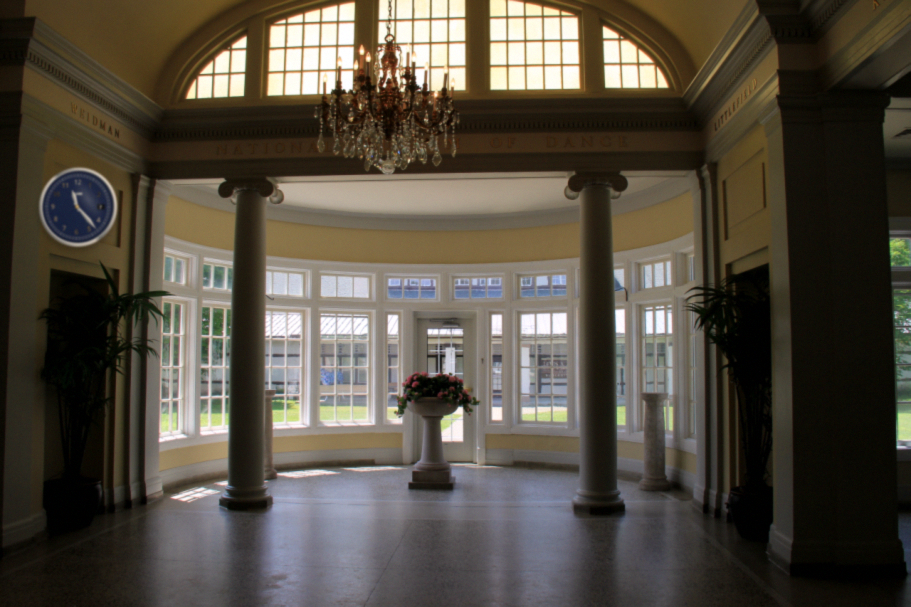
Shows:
11h23
